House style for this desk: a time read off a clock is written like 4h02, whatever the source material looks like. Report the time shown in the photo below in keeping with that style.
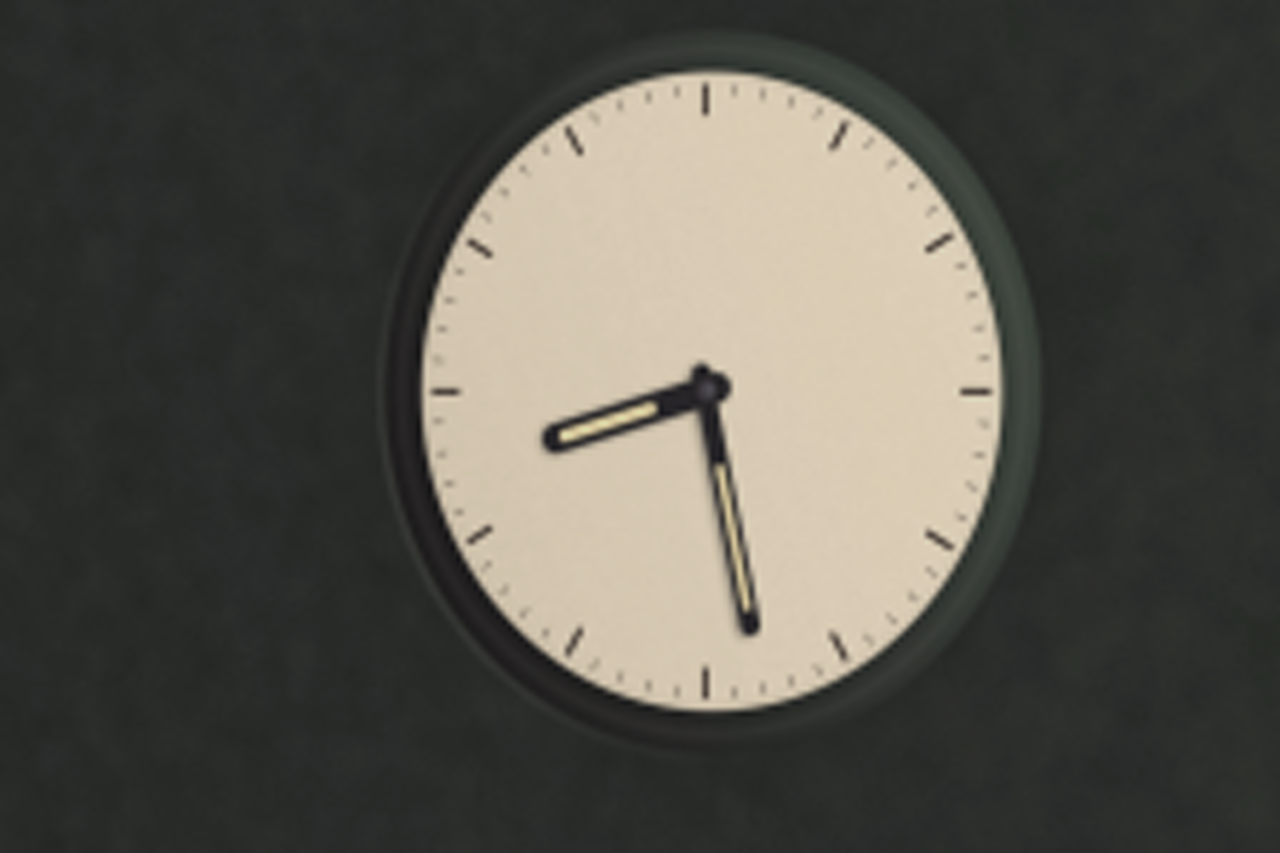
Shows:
8h28
